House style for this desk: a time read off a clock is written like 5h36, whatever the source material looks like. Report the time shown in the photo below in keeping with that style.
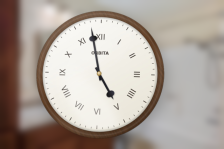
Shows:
4h58
